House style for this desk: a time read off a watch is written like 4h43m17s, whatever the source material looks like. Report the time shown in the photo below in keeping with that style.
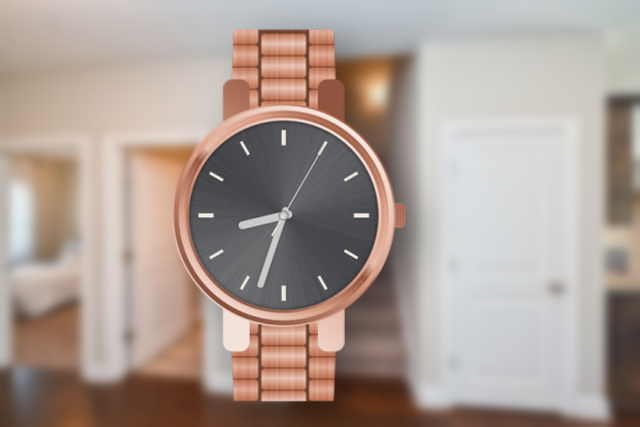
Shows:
8h33m05s
